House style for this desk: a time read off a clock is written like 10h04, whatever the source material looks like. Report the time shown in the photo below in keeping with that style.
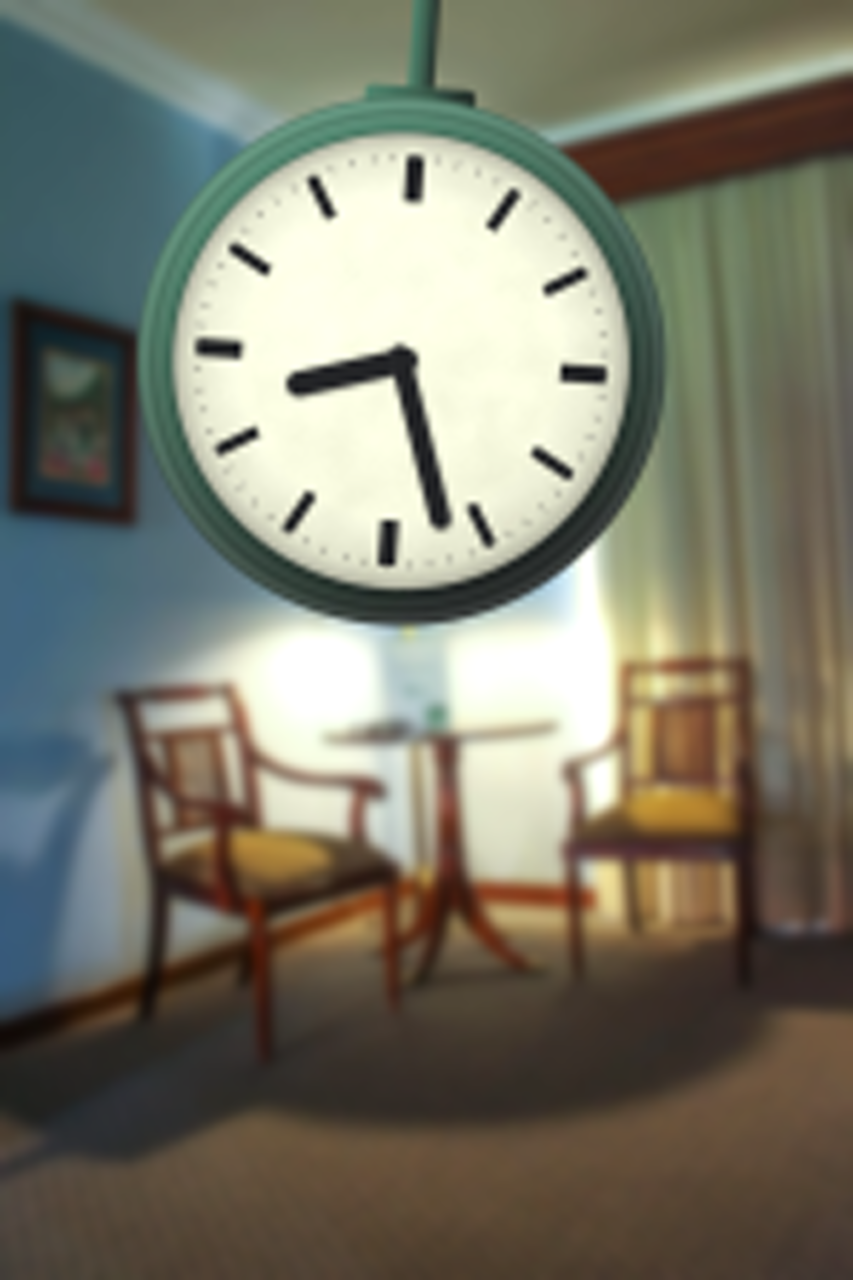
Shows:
8h27
